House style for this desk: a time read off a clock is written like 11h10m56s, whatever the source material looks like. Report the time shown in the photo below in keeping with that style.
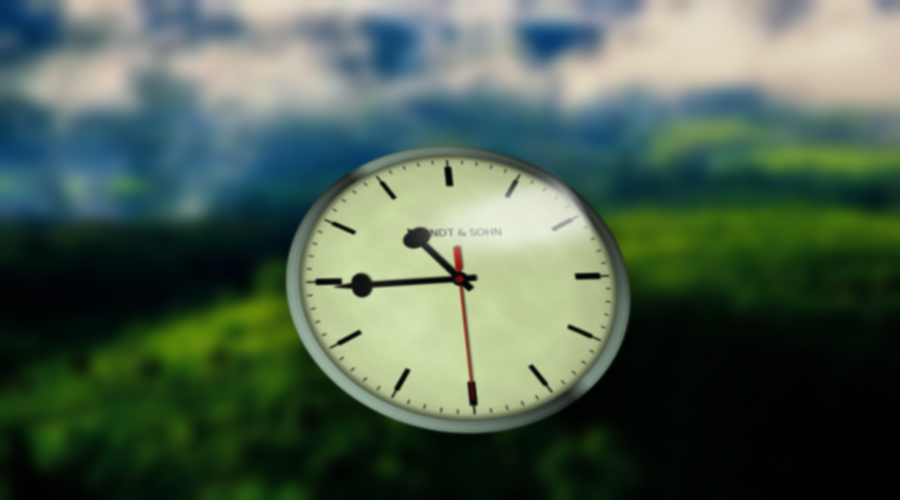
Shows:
10h44m30s
